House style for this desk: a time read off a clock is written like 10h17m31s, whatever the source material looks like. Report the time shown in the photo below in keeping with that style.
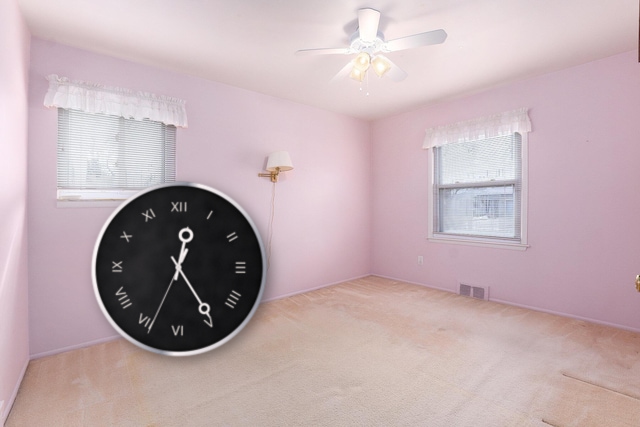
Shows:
12h24m34s
